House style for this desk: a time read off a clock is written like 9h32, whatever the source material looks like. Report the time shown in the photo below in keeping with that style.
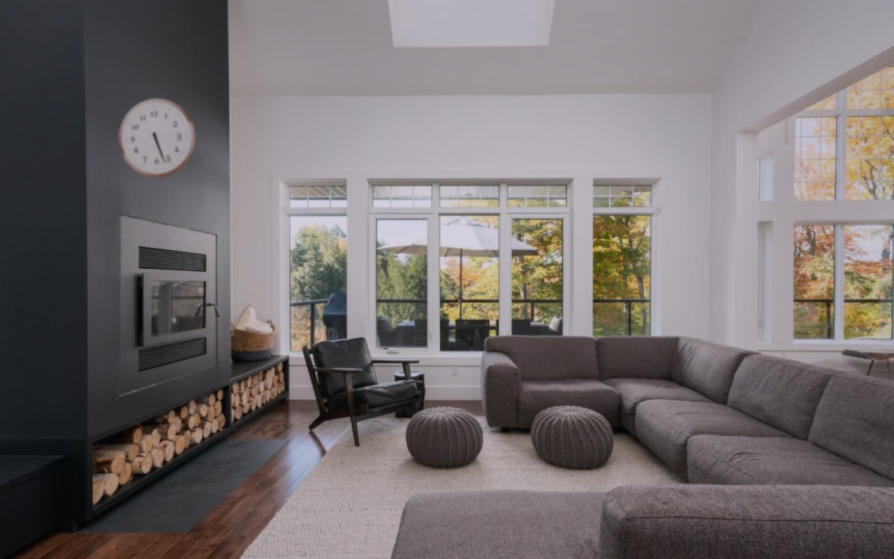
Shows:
5h27
